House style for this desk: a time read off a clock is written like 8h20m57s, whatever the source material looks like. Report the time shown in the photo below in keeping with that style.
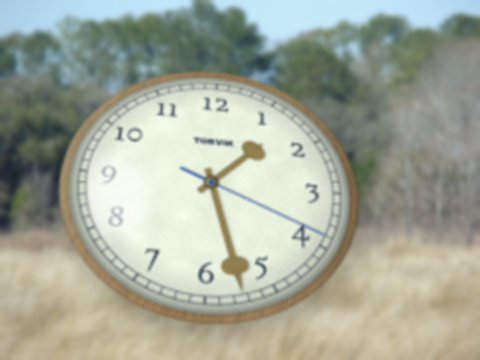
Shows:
1h27m19s
